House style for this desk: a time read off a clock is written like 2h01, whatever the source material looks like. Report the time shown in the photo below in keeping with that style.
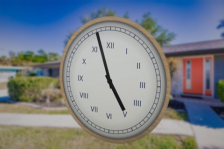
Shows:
4h57
